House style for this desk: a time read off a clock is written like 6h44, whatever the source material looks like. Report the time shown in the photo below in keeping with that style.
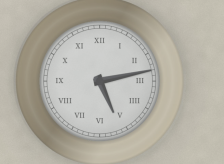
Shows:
5h13
